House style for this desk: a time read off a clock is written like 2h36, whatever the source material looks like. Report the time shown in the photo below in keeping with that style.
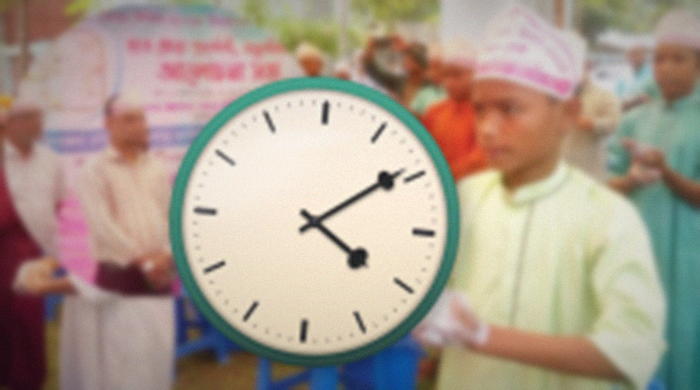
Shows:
4h09
